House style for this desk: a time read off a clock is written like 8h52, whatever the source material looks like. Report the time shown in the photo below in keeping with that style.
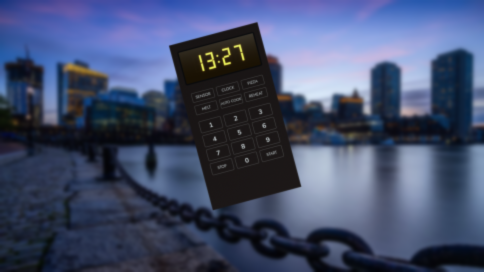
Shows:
13h27
